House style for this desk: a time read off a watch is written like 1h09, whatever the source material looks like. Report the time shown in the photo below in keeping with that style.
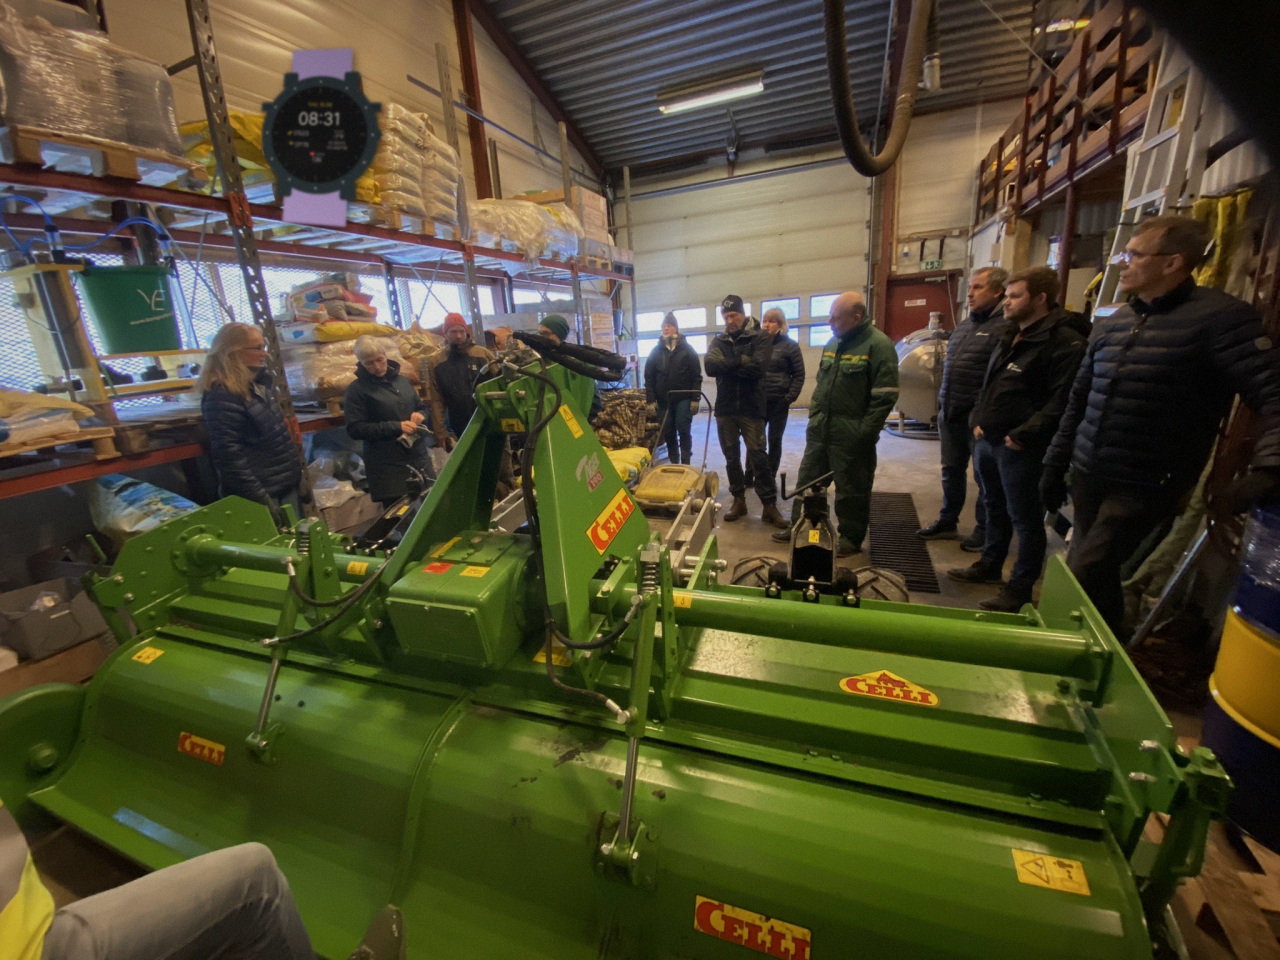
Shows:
8h31
